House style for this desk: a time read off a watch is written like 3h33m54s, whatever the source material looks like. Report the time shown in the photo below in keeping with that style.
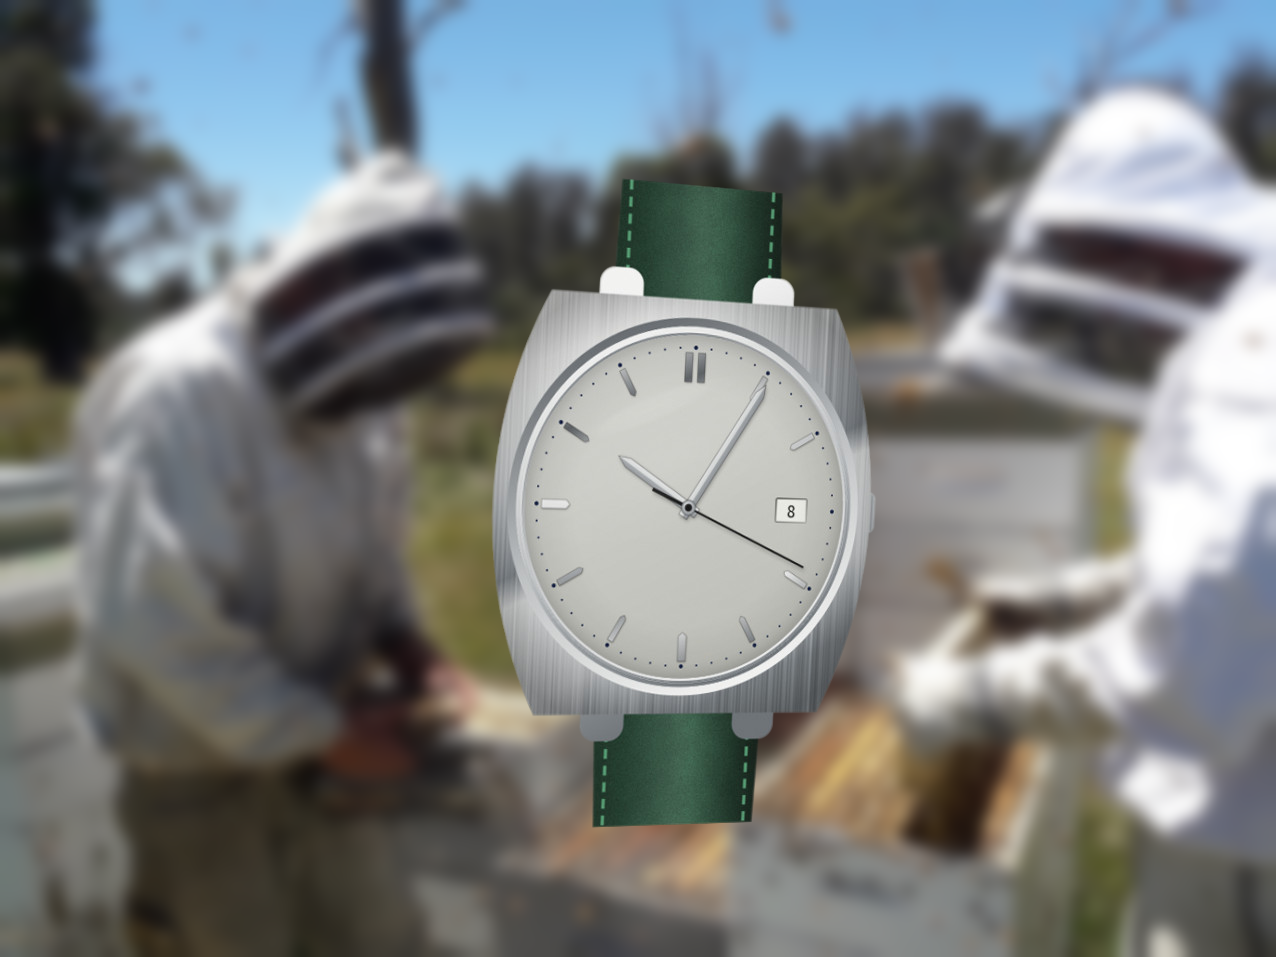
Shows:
10h05m19s
